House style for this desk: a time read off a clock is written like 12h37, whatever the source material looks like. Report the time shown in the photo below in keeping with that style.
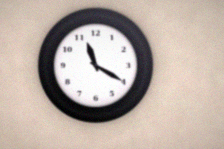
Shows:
11h20
